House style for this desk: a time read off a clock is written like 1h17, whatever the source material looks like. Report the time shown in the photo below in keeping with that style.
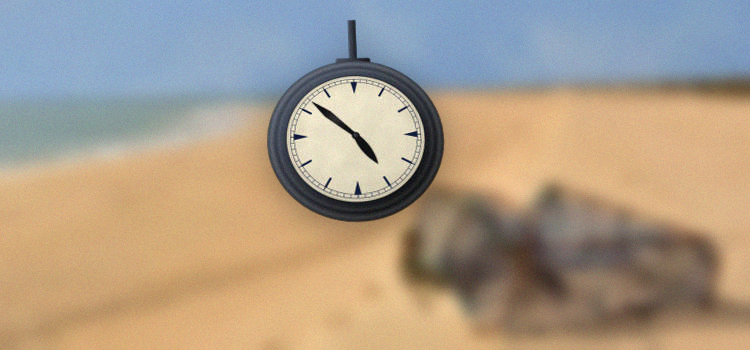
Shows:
4h52
